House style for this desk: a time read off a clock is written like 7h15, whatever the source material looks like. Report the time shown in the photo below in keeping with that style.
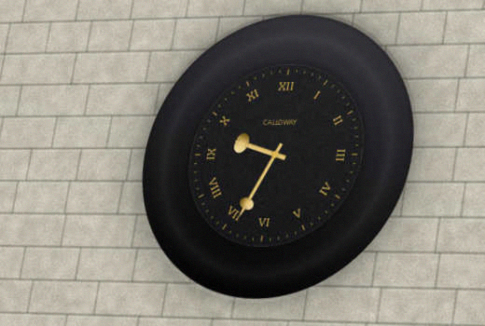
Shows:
9h34
